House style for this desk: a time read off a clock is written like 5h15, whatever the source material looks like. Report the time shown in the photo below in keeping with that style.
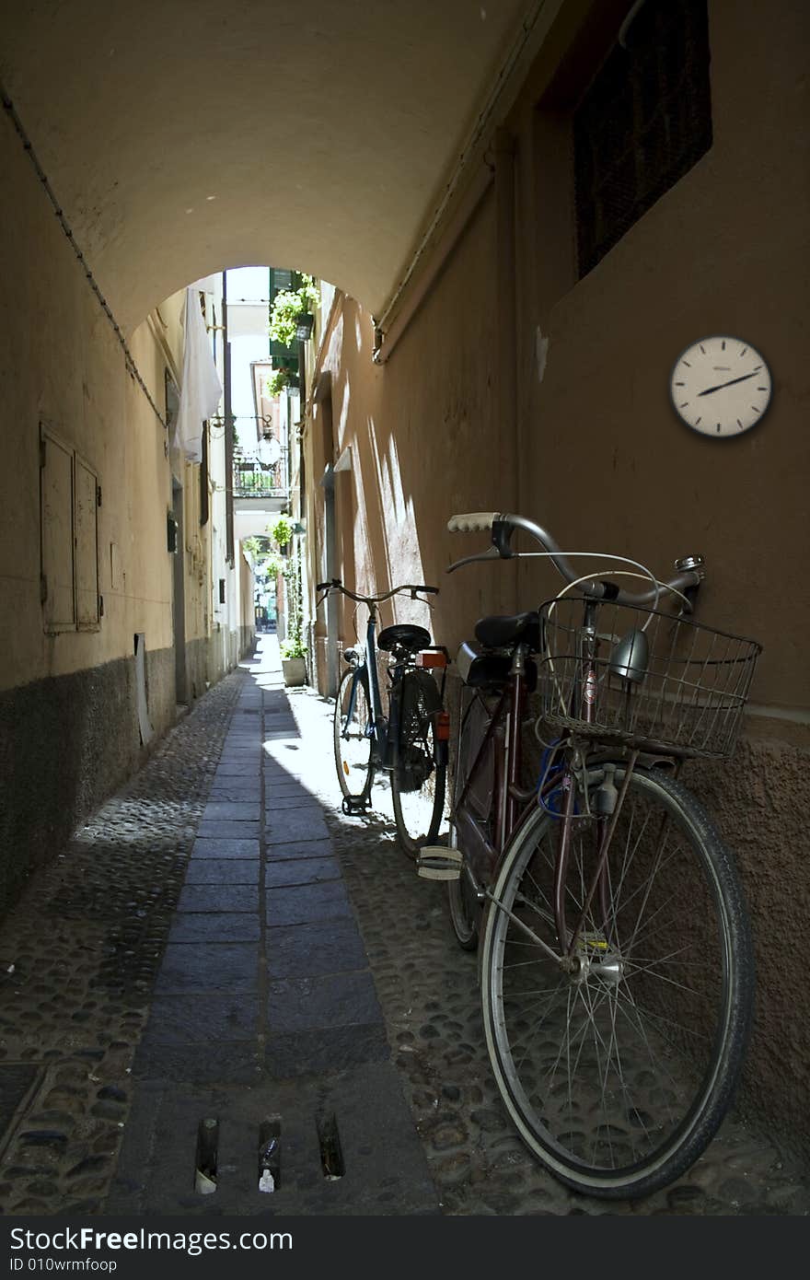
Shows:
8h11
